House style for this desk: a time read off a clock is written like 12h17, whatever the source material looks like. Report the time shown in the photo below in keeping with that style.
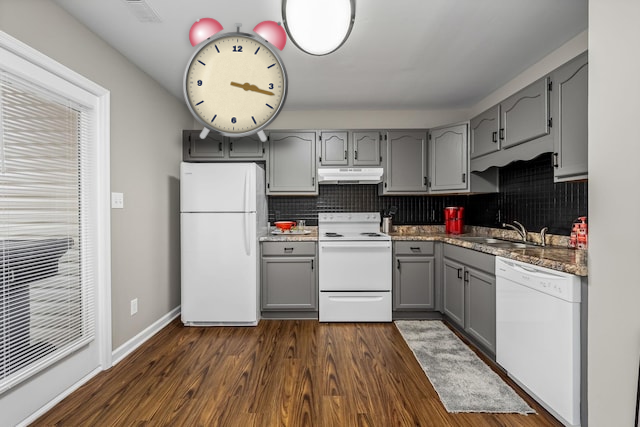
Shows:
3h17
